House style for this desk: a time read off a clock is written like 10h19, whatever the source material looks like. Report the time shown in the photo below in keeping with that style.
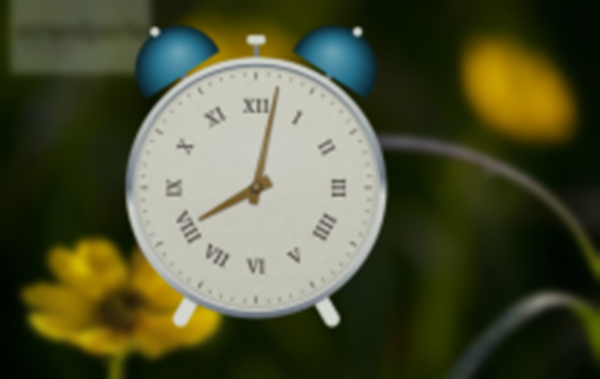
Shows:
8h02
